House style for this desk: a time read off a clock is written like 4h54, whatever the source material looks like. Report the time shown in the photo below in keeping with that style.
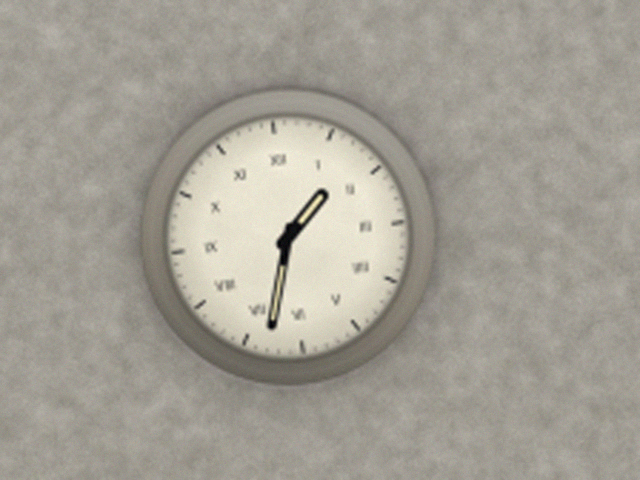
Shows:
1h33
